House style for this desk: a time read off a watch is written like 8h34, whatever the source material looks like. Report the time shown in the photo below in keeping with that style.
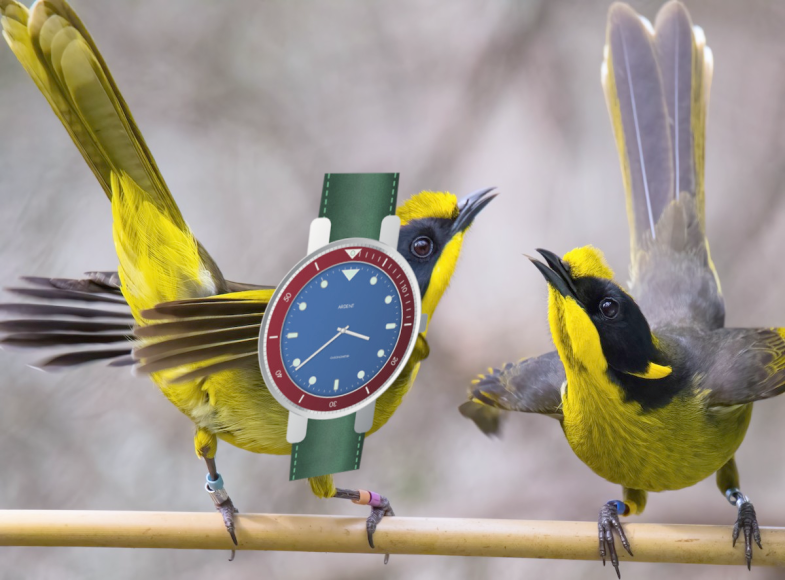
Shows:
3h39
